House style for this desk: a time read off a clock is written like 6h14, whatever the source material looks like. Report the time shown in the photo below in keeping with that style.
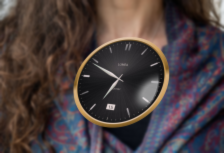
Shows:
6h49
